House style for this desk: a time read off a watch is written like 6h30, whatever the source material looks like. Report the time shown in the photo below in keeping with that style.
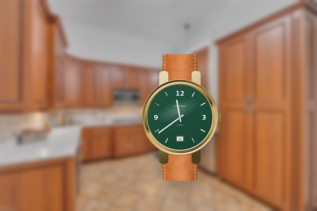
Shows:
11h39
